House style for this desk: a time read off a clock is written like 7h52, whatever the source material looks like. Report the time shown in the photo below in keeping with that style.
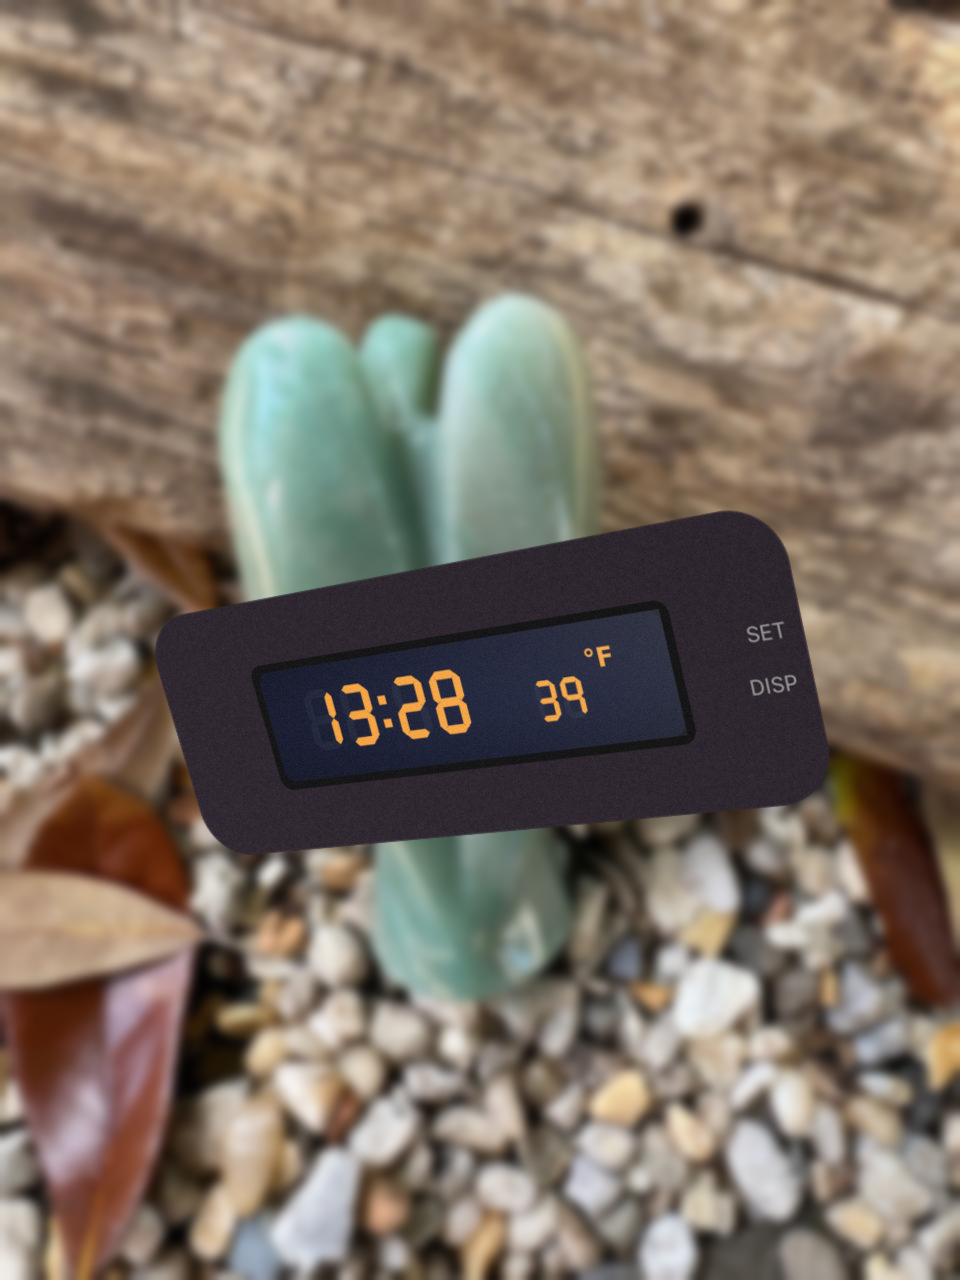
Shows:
13h28
